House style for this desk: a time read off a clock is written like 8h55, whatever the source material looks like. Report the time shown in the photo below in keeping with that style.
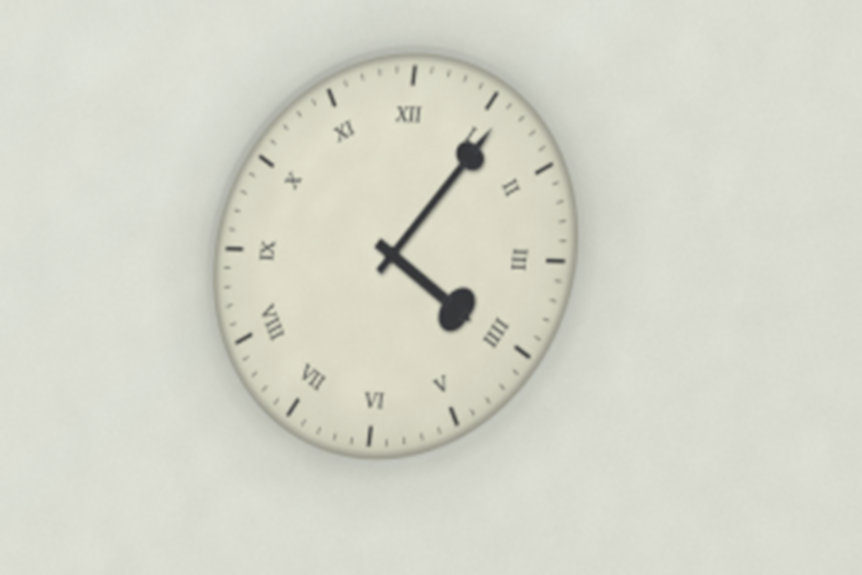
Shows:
4h06
